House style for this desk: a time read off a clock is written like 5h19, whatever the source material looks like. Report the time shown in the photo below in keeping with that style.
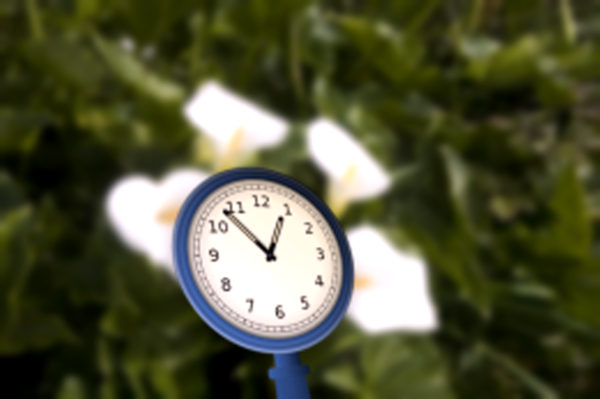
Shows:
12h53
